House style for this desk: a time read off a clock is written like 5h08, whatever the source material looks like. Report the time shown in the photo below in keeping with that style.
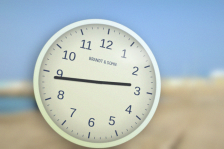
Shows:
2h44
